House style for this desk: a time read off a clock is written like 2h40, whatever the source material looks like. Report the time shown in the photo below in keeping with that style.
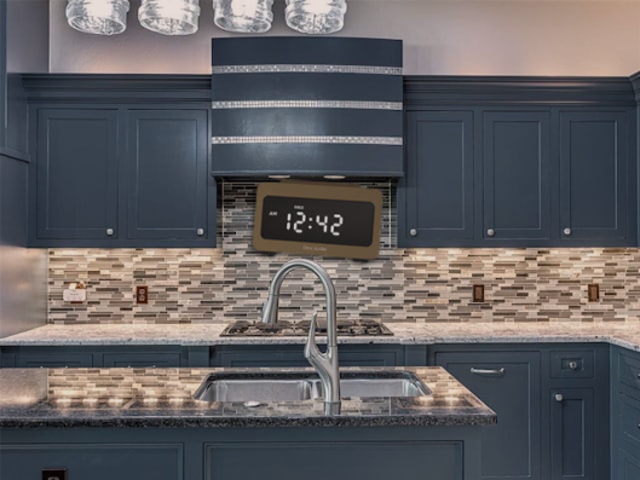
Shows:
12h42
